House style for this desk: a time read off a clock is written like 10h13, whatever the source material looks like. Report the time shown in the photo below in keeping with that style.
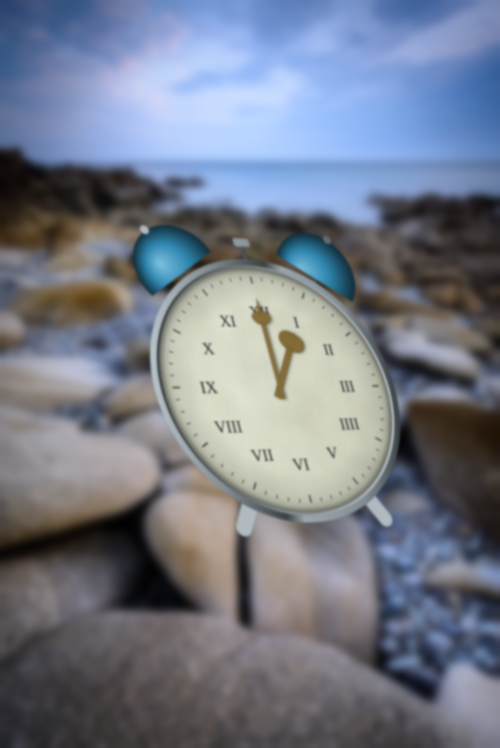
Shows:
1h00
